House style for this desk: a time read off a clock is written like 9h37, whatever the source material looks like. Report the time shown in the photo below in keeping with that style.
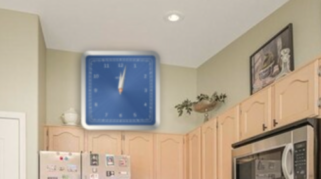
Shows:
12h02
